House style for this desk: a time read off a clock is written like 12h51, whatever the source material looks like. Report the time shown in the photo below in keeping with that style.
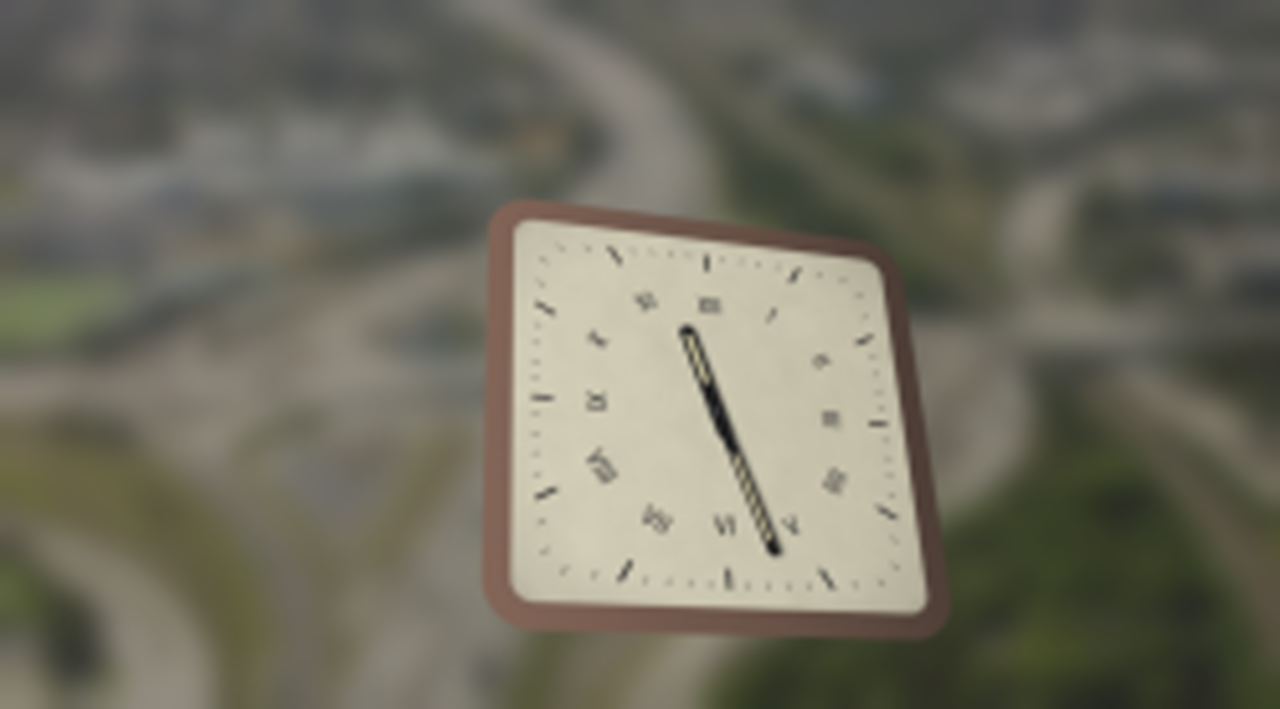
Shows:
11h27
